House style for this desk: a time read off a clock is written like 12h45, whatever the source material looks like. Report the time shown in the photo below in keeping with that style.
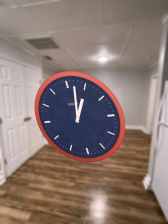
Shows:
1h02
